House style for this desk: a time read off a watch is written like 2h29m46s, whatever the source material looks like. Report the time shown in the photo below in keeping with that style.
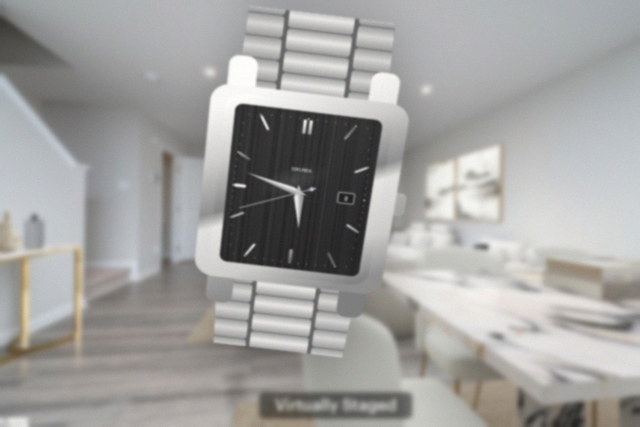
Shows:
5h47m41s
